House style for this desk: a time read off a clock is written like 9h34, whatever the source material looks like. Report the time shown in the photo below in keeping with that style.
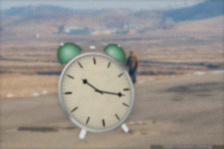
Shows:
10h17
